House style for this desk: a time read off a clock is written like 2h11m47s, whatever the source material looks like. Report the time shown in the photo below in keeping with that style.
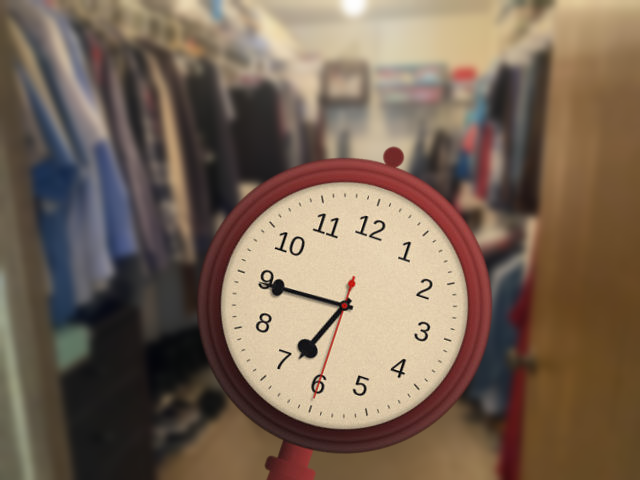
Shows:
6h44m30s
